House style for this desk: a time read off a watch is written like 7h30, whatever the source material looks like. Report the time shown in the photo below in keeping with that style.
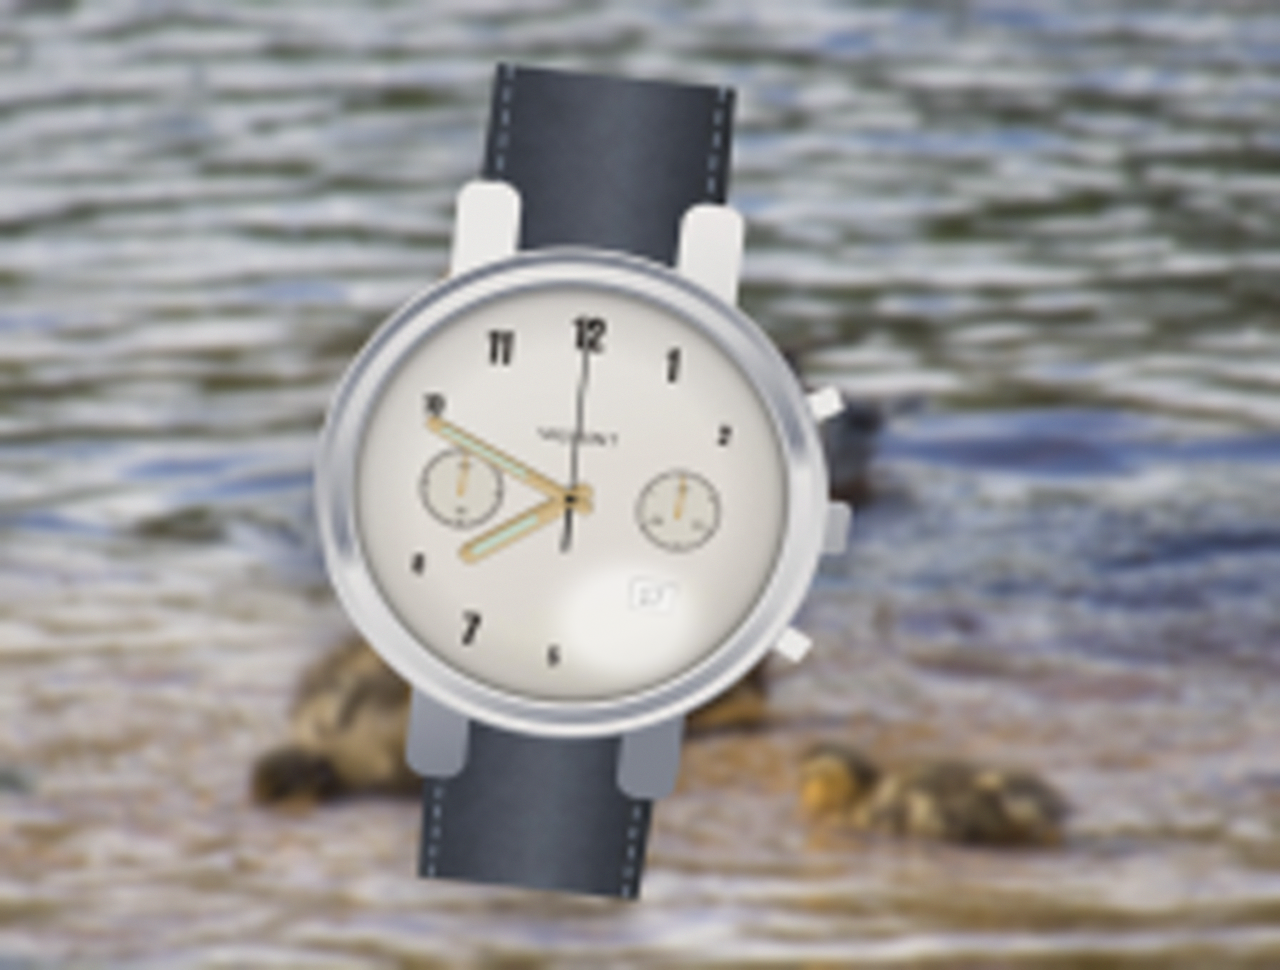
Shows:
7h49
